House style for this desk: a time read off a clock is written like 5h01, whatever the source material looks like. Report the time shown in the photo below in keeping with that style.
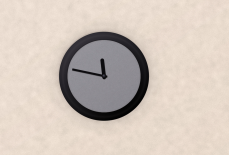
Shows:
11h47
